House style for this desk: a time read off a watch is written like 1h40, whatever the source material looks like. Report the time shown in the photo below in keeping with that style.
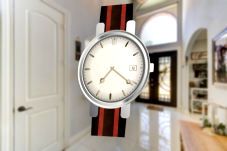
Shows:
7h21
